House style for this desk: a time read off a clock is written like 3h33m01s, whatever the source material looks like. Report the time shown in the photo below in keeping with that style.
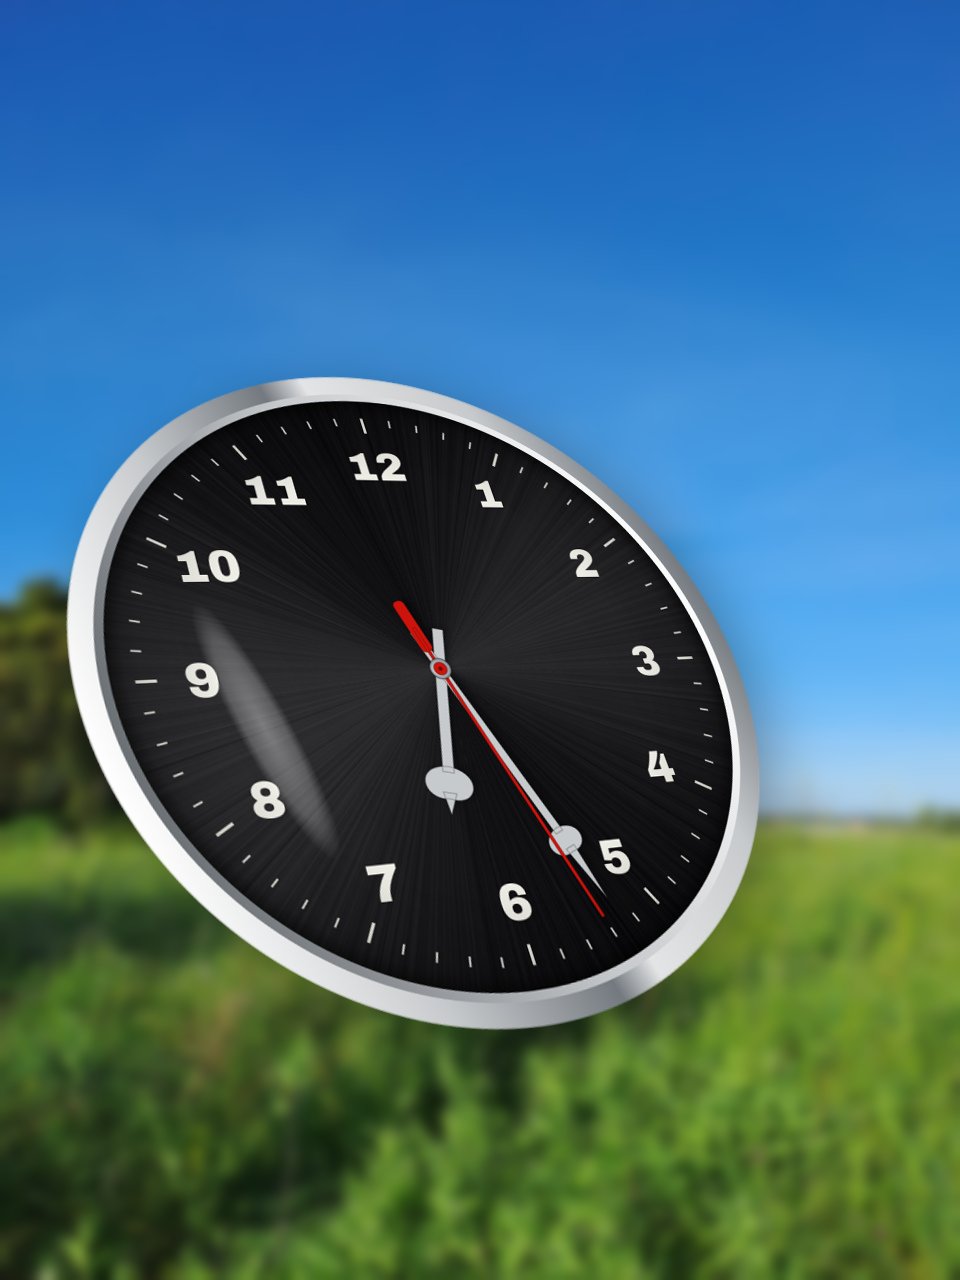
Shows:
6h26m27s
